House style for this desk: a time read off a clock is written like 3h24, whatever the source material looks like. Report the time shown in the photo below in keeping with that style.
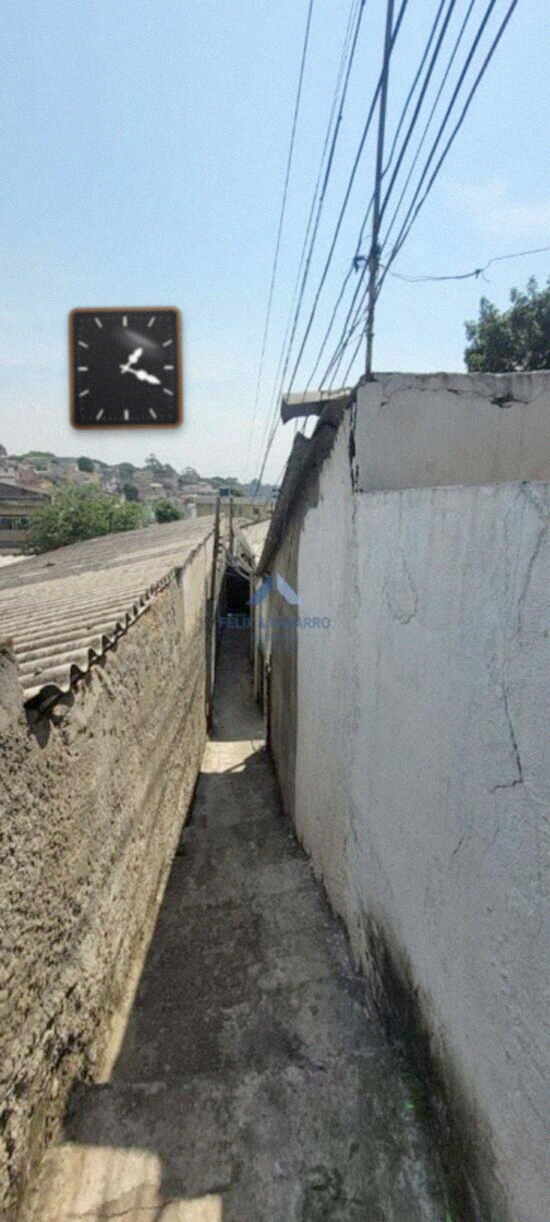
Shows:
1h19
